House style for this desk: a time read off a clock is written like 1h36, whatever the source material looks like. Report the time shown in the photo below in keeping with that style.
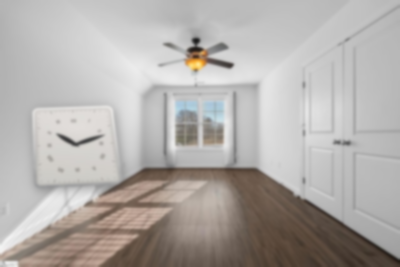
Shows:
10h12
